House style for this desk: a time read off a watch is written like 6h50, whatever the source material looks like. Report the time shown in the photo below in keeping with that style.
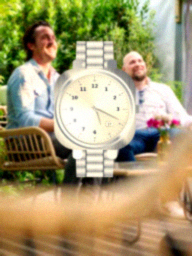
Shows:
5h19
